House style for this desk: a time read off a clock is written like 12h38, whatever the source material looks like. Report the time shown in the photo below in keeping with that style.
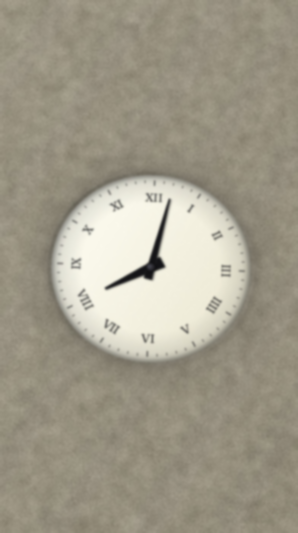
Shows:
8h02
